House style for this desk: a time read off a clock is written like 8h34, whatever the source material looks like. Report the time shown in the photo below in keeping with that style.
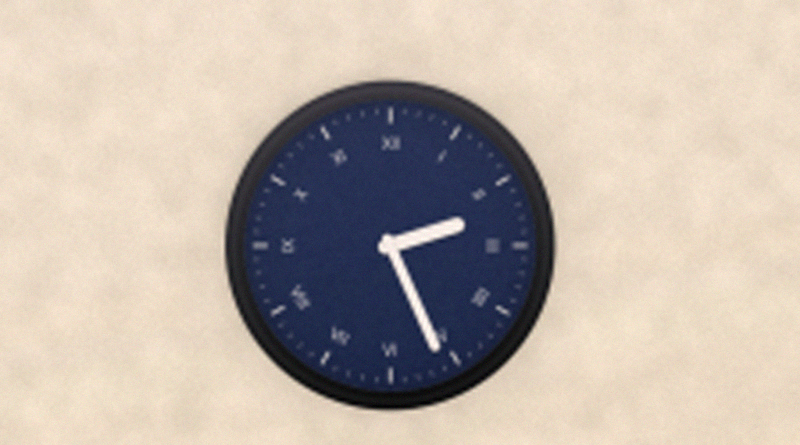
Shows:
2h26
